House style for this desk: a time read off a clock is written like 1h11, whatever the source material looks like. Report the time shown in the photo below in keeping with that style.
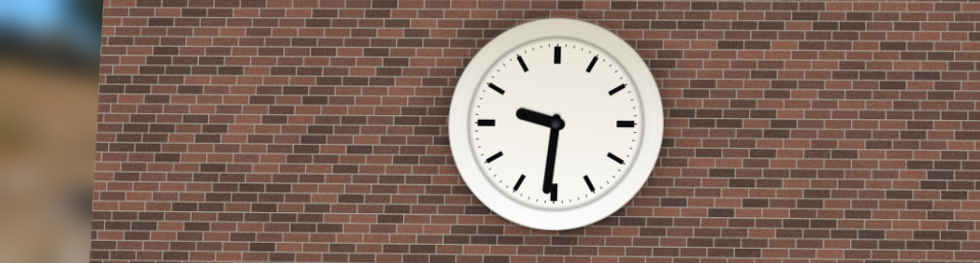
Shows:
9h31
